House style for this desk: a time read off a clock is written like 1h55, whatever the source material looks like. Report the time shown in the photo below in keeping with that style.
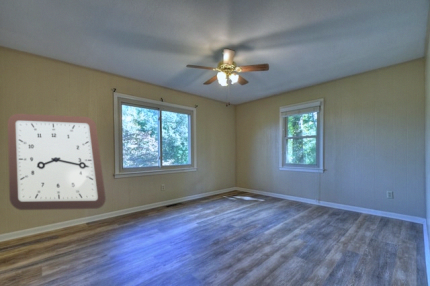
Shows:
8h17
